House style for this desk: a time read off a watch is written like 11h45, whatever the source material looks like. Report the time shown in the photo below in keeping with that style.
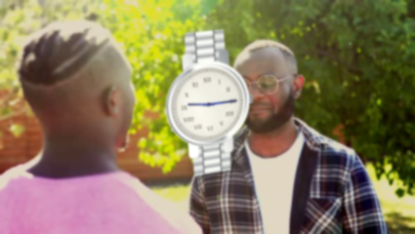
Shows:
9h15
